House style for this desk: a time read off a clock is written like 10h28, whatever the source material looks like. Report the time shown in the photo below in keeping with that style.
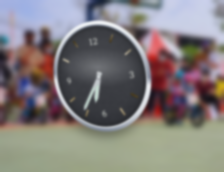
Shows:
6h36
